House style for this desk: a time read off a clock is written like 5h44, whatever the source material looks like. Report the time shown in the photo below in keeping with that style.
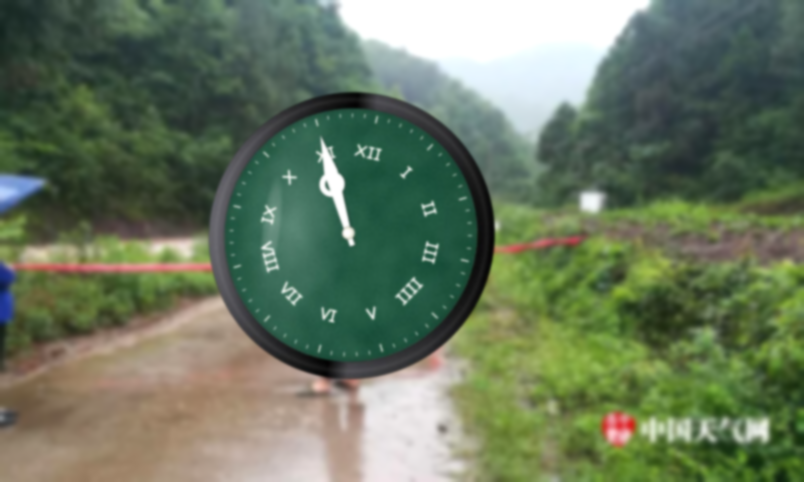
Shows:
10h55
